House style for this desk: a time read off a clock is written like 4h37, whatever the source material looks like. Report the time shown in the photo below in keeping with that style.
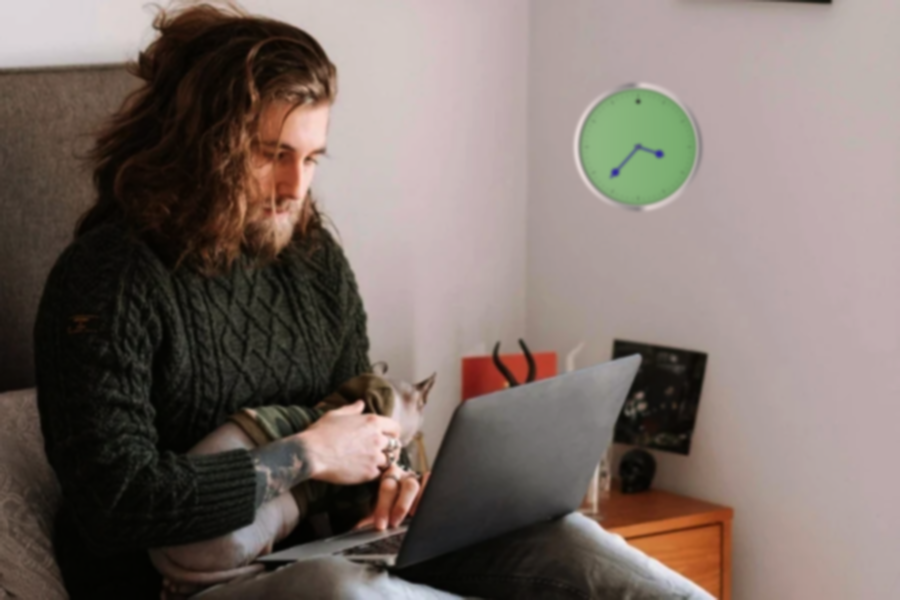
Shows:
3h37
